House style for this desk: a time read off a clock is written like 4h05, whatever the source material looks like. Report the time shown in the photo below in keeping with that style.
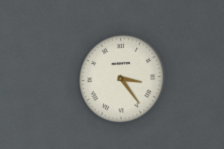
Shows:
3h24
